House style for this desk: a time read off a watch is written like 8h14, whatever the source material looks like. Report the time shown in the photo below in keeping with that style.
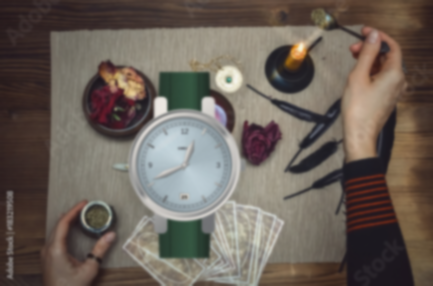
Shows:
12h41
